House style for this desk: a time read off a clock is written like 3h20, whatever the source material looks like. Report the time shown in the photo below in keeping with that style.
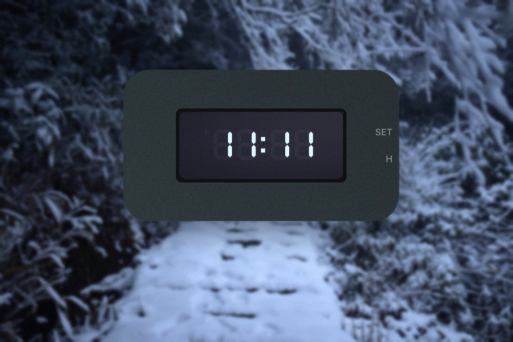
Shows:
11h11
